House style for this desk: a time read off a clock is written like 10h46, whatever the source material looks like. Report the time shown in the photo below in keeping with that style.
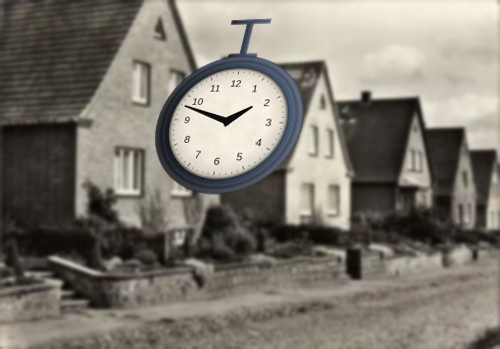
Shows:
1h48
